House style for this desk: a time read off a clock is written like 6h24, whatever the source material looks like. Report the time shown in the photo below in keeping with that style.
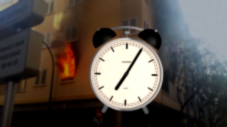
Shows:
7h05
